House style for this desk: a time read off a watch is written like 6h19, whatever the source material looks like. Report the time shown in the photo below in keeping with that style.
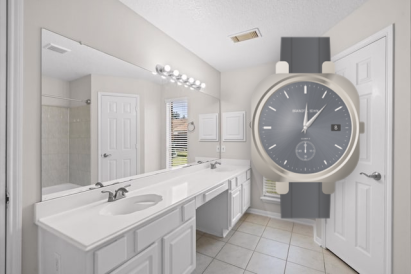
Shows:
12h07
